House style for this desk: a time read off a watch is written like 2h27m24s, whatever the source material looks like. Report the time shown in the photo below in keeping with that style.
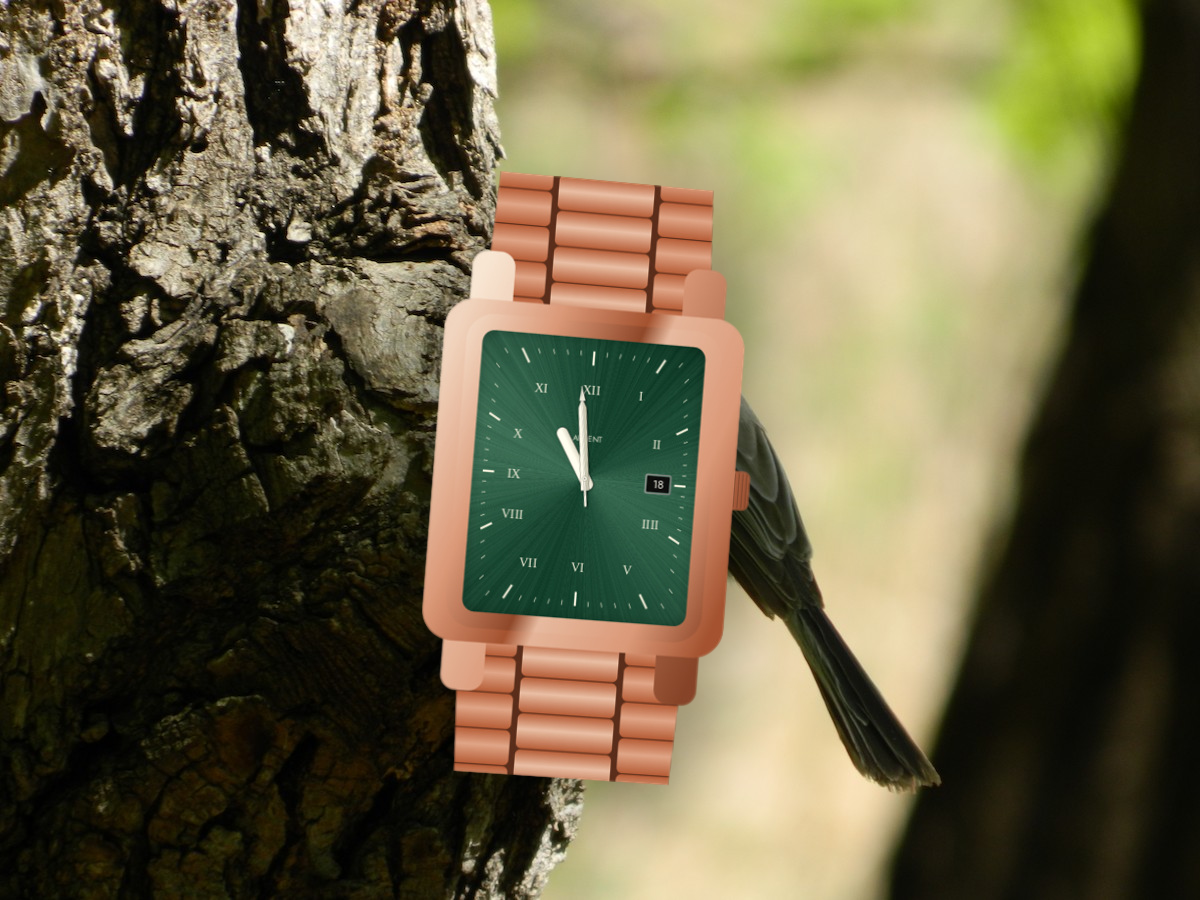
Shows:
10h58m59s
